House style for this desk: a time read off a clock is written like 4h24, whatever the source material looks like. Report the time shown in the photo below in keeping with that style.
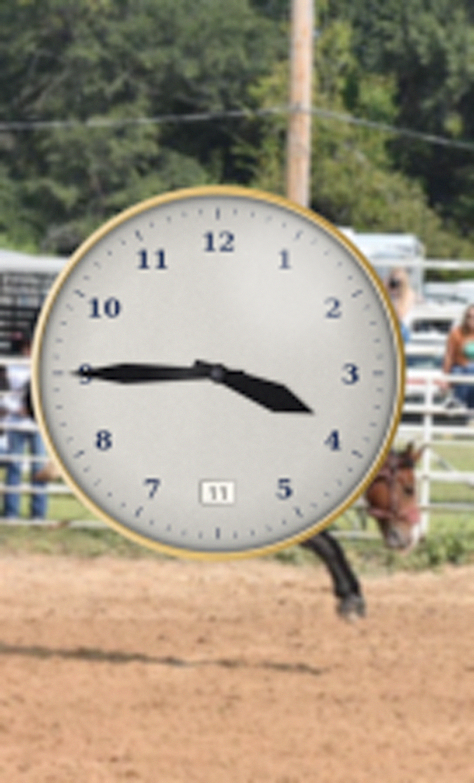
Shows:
3h45
